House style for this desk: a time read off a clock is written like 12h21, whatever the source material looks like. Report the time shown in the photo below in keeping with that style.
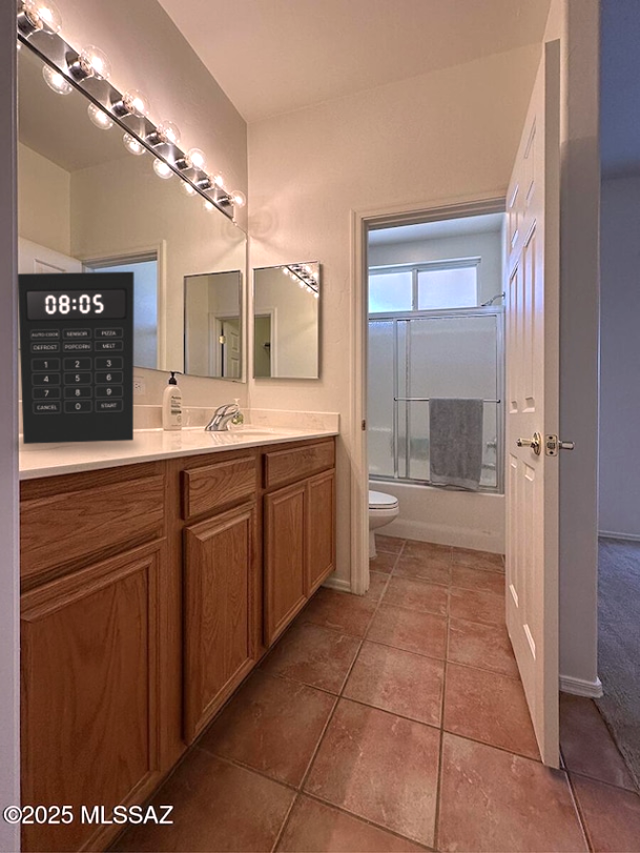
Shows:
8h05
